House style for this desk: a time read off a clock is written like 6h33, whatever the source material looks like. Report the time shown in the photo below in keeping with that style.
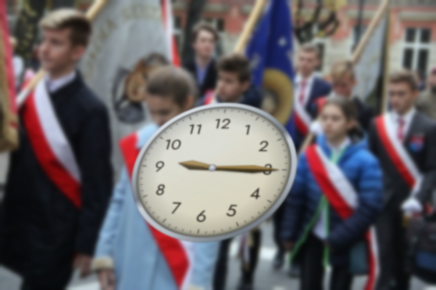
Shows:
9h15
